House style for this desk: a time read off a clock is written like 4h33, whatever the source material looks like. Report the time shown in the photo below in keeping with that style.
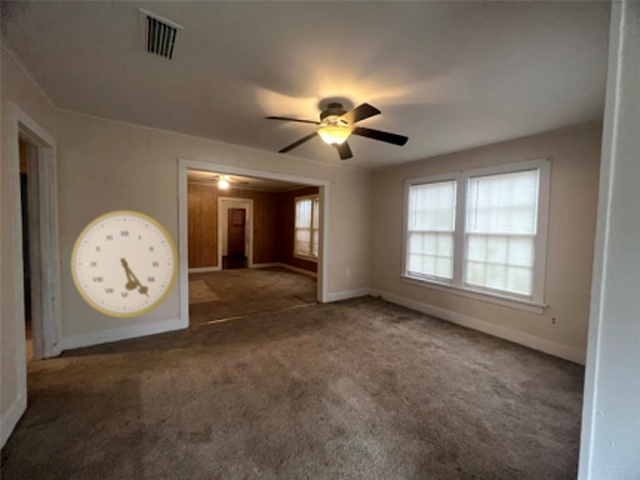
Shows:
5h24
